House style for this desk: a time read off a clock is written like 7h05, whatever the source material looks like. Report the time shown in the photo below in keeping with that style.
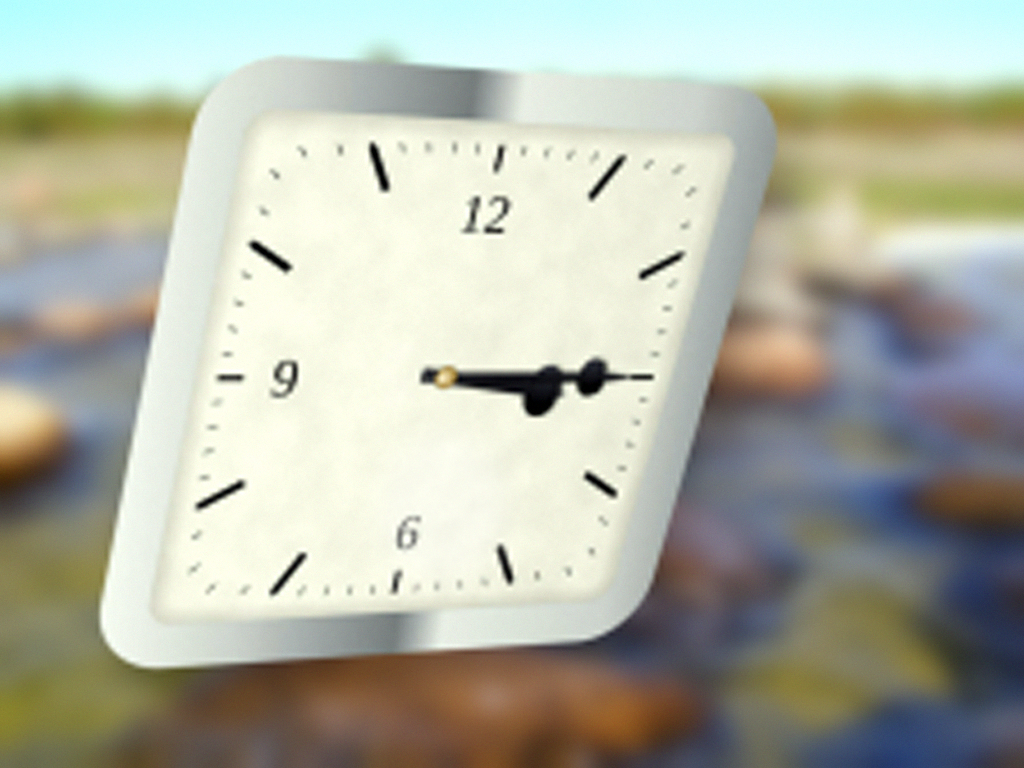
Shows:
3h15
